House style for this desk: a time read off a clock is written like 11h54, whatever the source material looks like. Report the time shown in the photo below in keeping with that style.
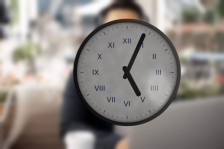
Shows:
5h04
